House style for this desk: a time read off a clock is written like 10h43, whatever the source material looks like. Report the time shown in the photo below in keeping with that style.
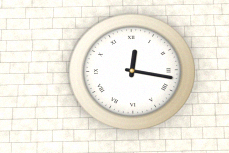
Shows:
12h17
